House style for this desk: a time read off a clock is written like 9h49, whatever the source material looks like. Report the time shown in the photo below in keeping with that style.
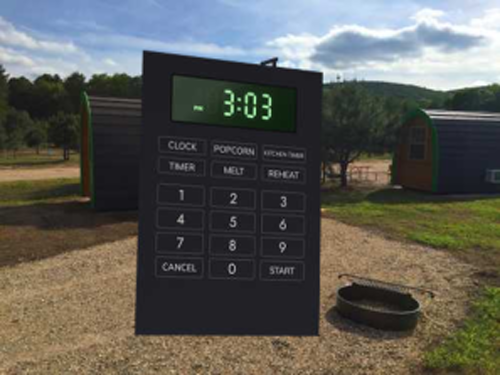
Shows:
3h03
